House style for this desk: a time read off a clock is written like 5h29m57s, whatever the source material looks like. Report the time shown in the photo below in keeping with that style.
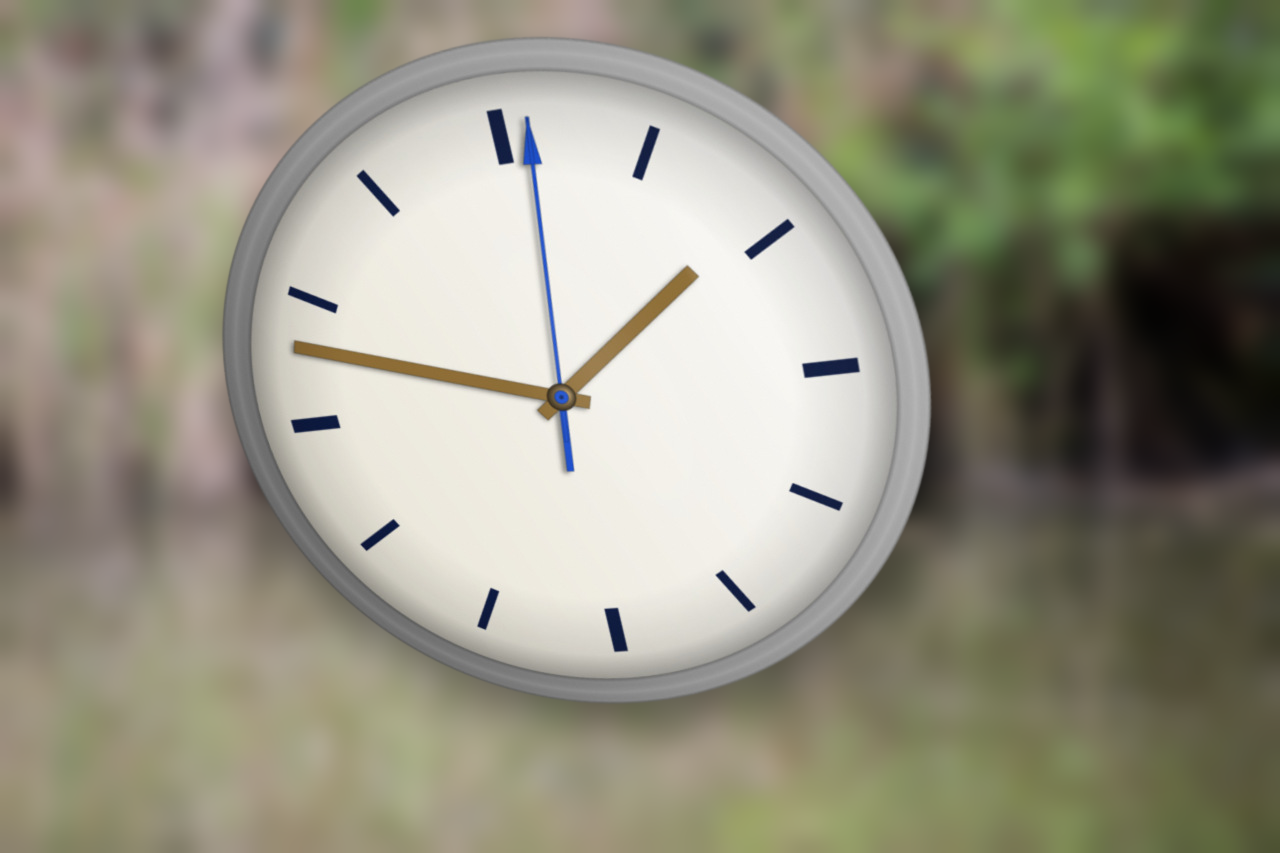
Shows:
1h48m01s
